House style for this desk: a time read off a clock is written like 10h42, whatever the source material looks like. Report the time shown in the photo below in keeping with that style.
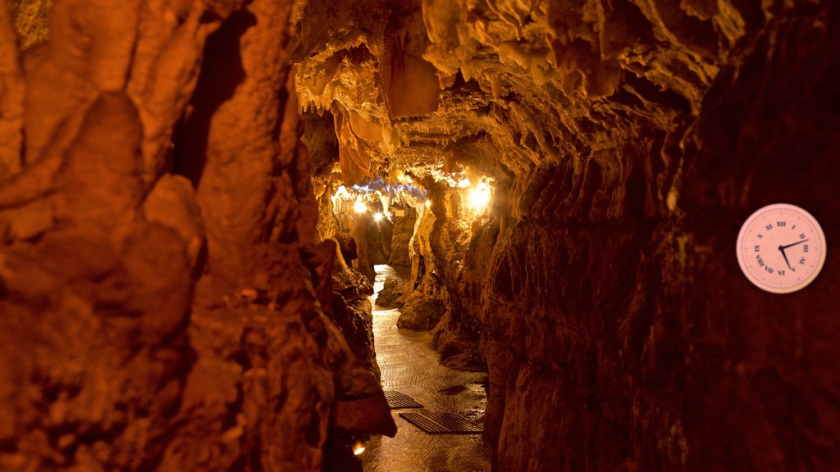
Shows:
5h12
